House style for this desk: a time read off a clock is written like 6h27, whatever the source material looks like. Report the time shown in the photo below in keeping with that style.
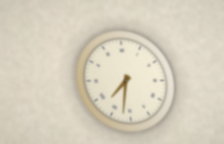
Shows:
7h32
